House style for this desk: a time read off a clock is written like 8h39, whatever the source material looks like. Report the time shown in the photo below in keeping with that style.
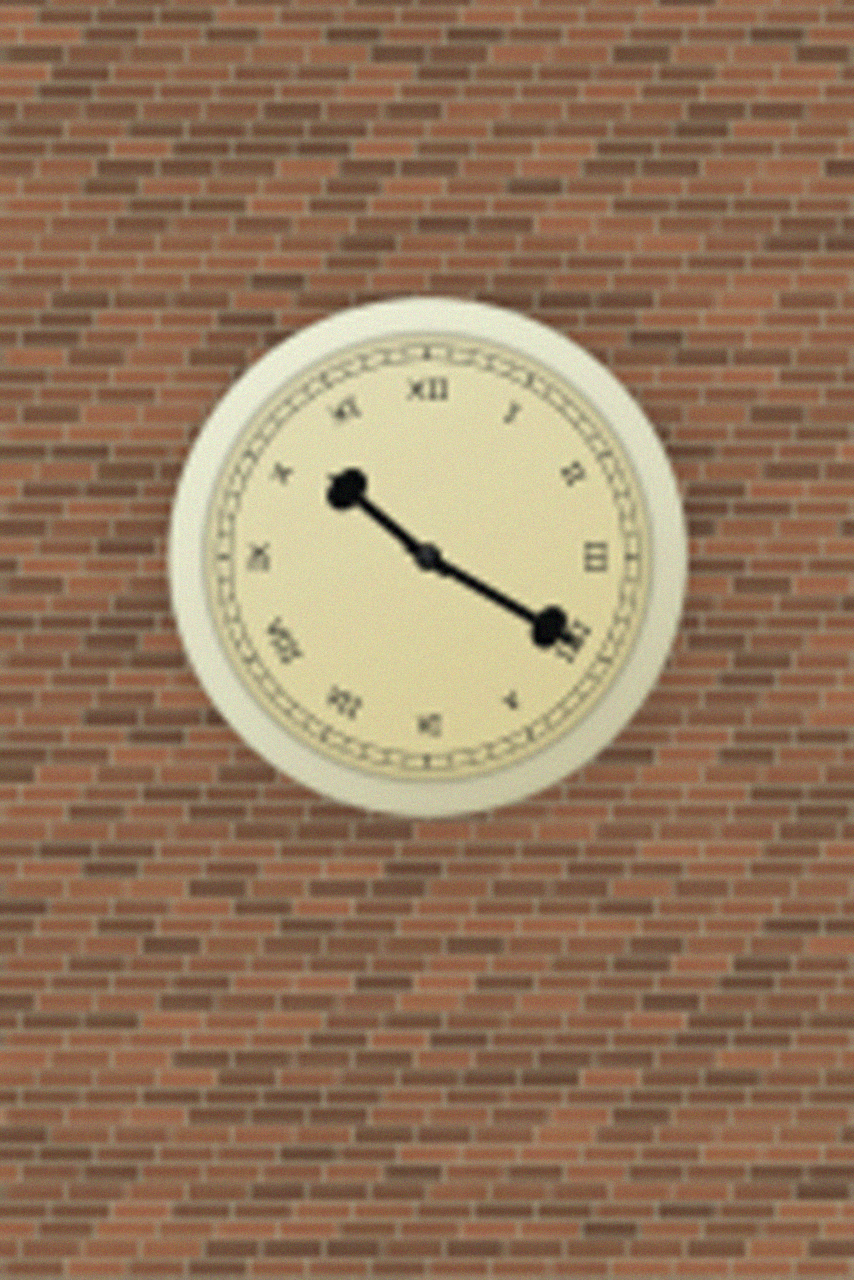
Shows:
10h20
